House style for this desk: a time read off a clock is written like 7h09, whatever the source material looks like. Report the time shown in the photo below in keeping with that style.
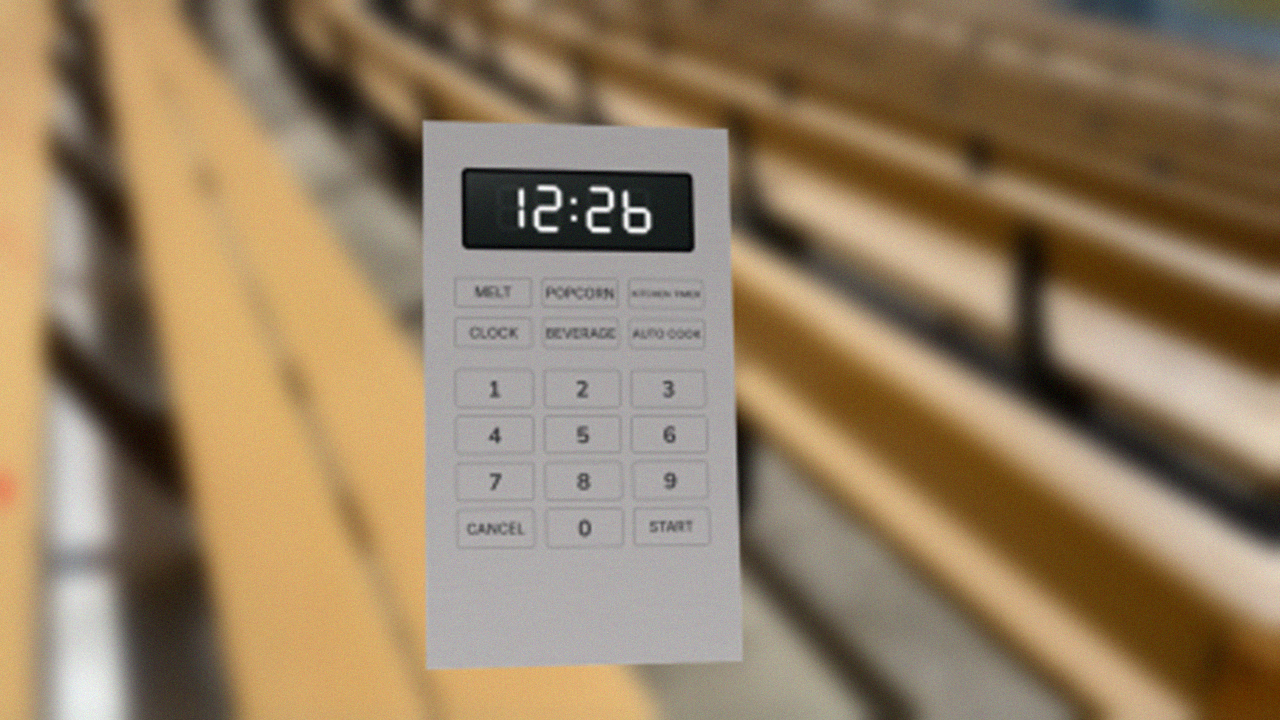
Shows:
12h26
